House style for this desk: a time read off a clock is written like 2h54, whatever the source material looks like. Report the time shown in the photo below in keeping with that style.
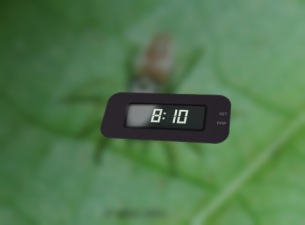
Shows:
8h10
